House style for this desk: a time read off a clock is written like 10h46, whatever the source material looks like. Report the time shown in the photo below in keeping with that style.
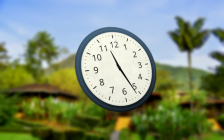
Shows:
11h26
